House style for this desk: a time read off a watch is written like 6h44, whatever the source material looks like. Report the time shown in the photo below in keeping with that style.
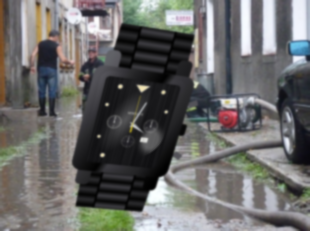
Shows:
4h03
